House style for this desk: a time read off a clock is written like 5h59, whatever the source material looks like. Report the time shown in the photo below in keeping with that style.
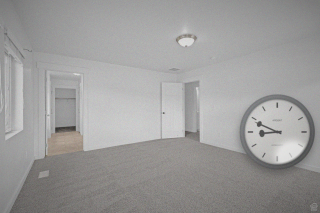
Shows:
8h49
